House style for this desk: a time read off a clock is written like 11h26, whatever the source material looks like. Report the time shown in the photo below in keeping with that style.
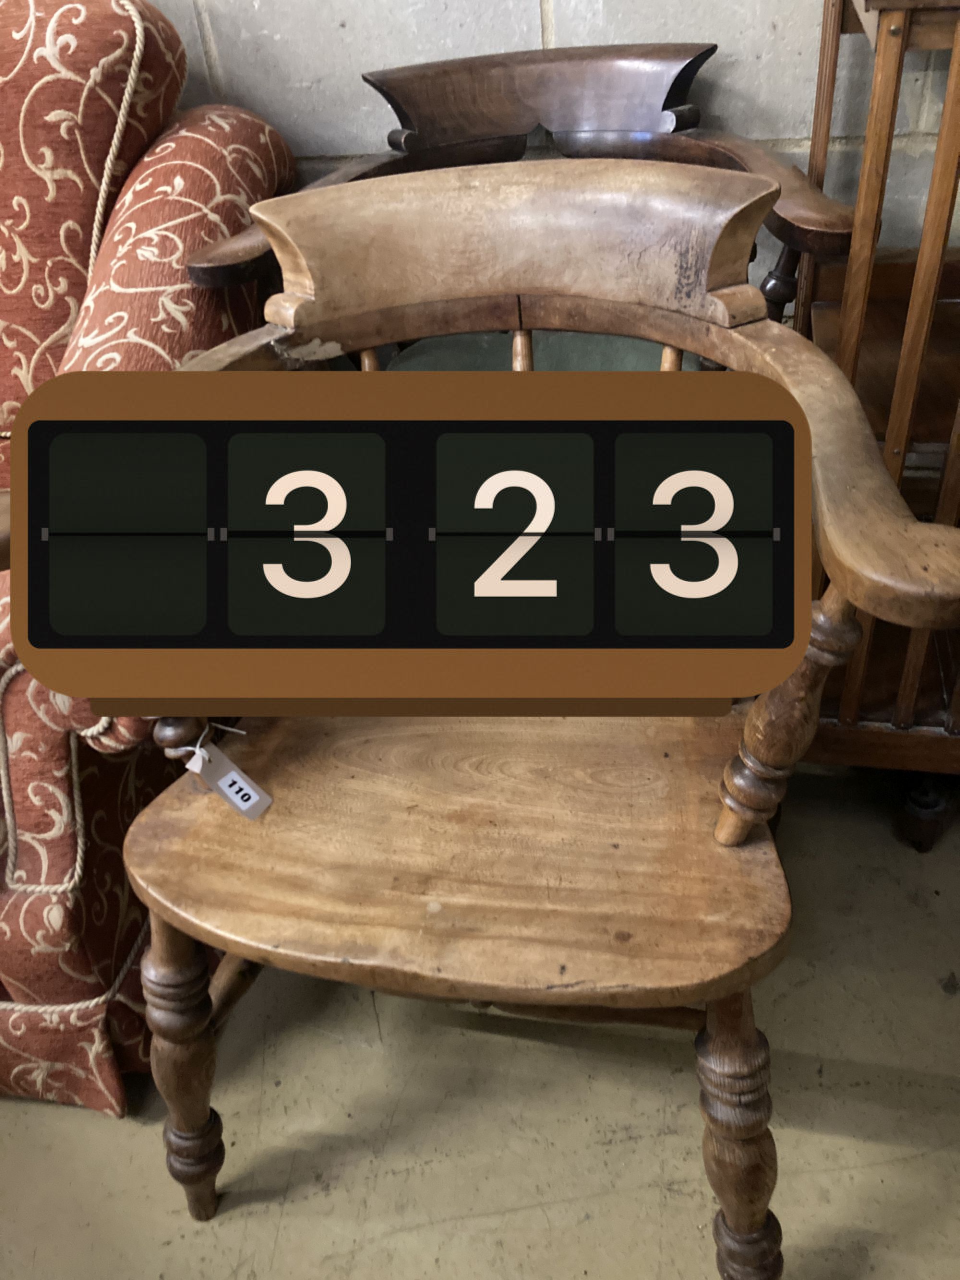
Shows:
3h23
